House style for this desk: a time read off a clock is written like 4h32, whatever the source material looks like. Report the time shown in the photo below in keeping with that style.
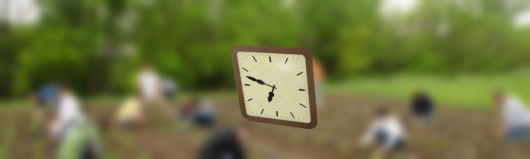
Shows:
6h48
